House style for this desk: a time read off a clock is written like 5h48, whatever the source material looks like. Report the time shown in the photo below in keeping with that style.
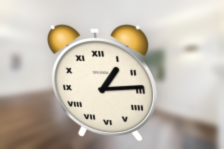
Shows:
1h14
